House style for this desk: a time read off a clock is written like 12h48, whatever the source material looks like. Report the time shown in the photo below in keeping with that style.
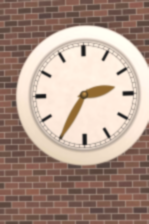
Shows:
2h35
